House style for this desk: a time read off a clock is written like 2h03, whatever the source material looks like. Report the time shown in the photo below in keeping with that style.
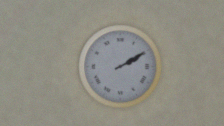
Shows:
2h10
